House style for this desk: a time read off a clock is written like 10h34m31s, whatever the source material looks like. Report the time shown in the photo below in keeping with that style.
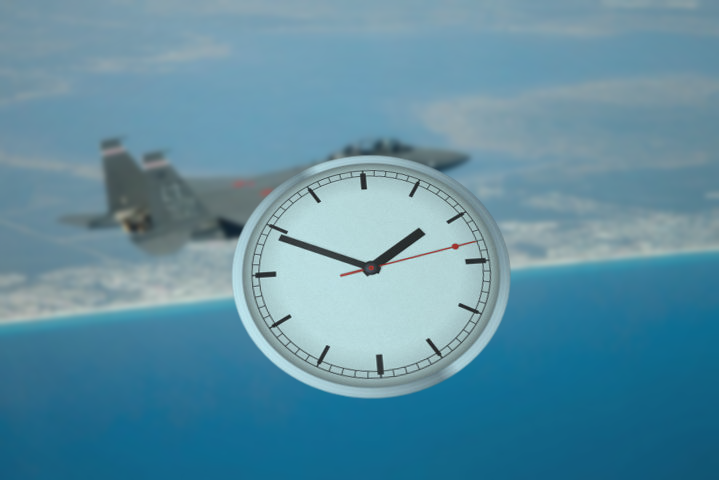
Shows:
1h49m13s
